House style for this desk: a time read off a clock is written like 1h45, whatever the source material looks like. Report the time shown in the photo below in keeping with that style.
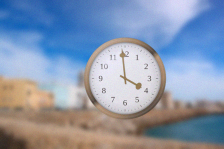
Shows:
3h59
